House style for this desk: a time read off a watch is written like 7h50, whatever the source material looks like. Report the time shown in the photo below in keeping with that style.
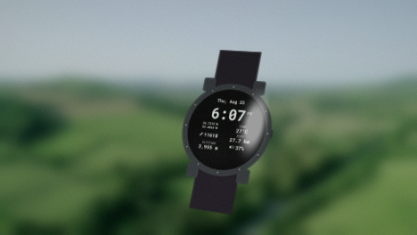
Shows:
6h07
